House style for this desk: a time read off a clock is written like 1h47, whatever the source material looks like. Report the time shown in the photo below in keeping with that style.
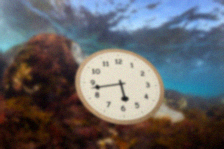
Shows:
5h43
